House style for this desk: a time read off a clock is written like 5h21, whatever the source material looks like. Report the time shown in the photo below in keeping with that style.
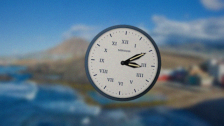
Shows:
3h10
